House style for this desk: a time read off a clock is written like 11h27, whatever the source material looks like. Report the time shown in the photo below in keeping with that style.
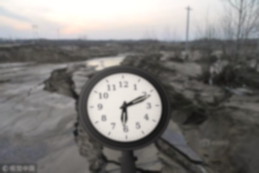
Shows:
6h11
